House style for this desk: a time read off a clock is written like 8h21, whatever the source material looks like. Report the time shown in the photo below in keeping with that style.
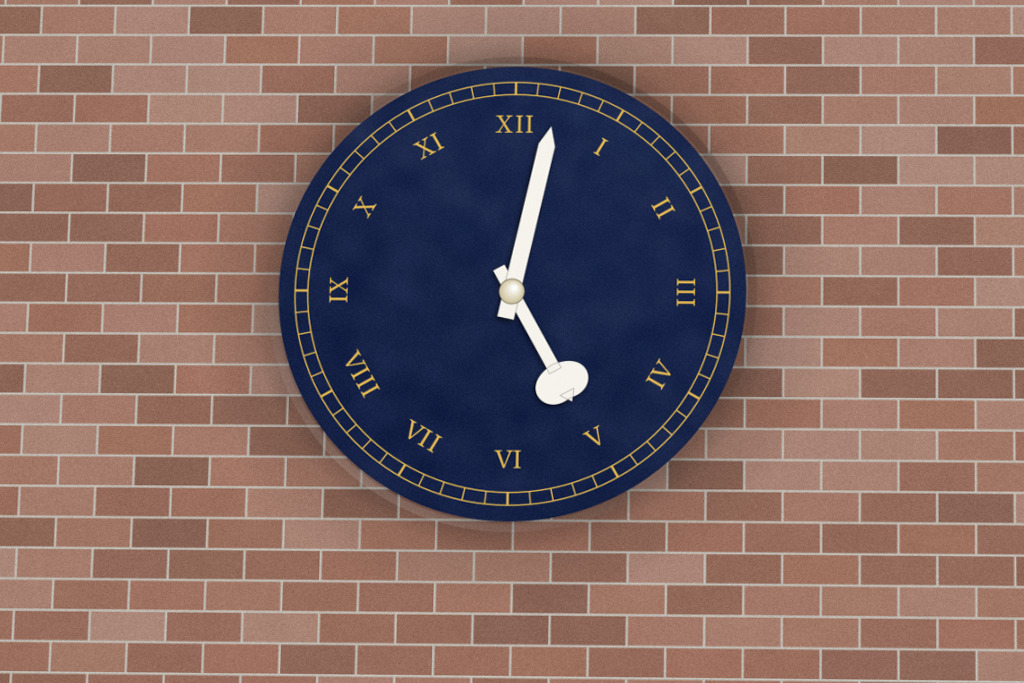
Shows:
5h02
